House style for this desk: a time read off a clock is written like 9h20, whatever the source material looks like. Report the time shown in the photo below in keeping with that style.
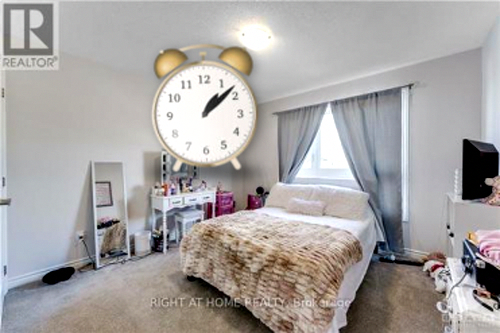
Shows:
1h08
